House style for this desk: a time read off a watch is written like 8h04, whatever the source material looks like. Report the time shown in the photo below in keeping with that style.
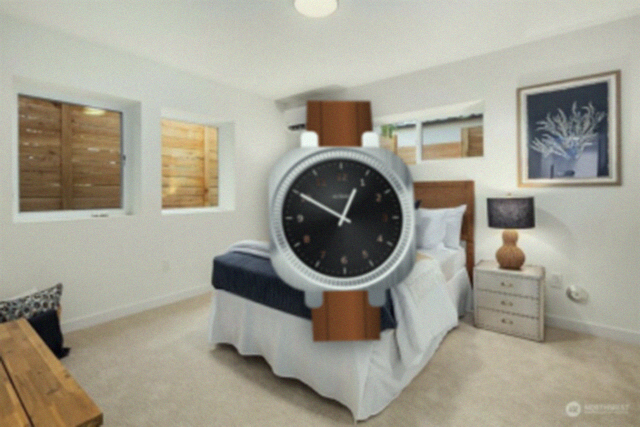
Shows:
12h50
